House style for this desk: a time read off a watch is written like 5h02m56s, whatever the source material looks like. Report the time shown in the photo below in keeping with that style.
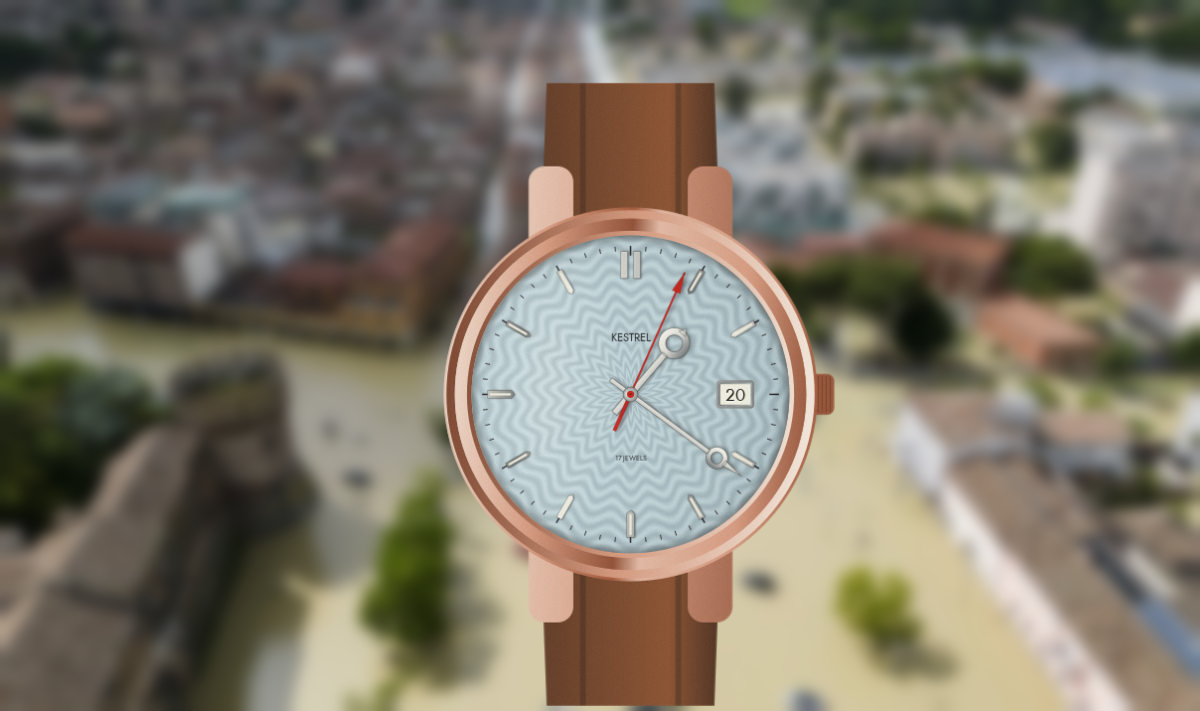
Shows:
1h21m04s
